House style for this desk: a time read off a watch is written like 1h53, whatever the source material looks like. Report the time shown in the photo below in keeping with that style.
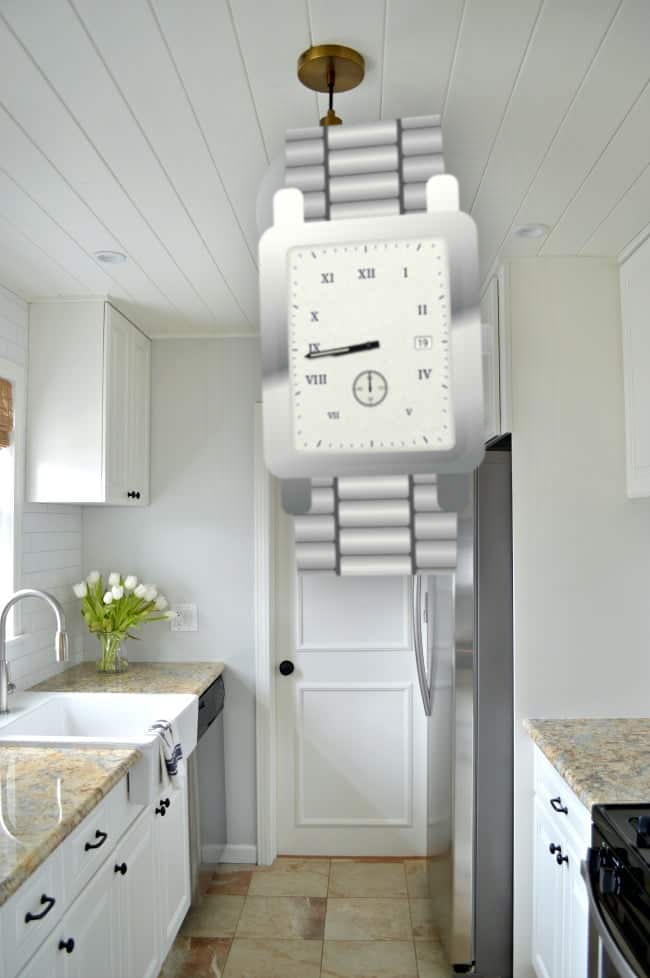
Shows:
8h44
